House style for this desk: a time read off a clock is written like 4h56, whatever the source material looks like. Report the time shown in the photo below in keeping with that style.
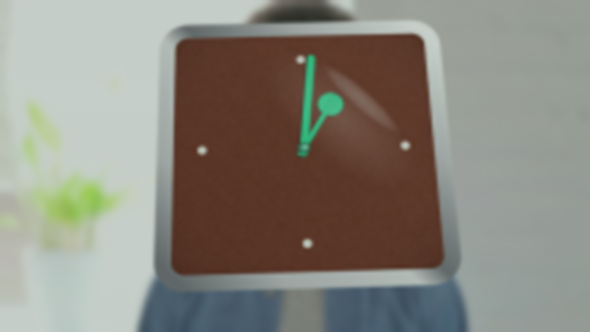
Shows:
1h01
